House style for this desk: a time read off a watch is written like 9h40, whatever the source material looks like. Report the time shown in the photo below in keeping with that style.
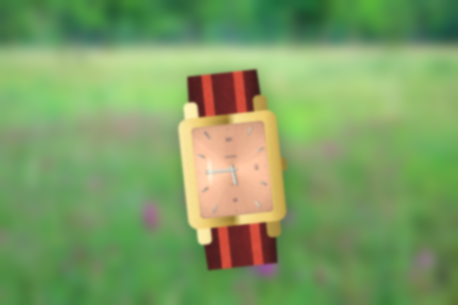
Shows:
5h45
